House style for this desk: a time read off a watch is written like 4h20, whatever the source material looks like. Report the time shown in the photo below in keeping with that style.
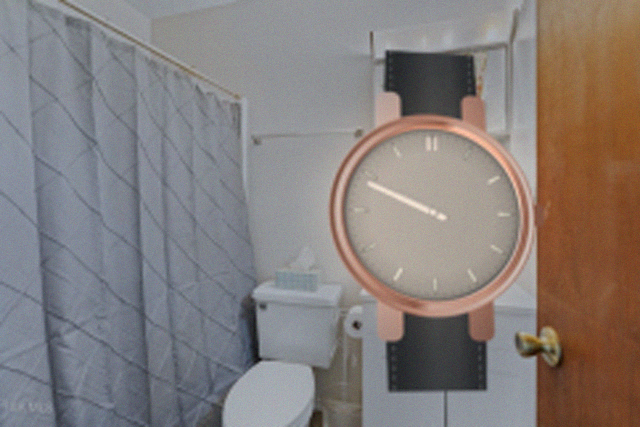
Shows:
9h49
